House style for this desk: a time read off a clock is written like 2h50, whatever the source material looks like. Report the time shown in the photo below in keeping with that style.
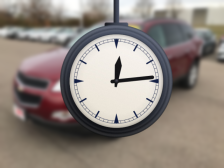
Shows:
12h14
